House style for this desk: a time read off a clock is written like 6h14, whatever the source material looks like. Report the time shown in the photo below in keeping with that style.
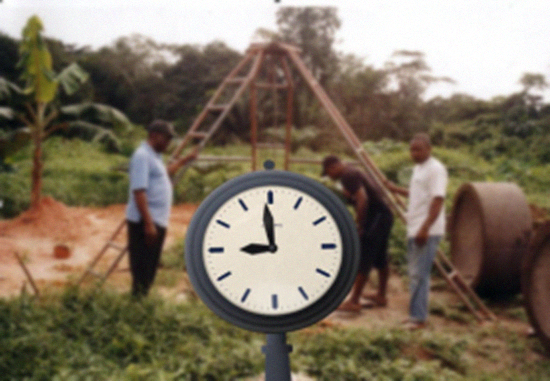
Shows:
8h59
